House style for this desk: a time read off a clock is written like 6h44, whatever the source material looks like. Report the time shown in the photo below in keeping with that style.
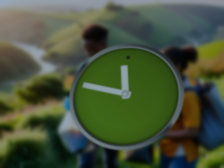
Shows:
11h47
